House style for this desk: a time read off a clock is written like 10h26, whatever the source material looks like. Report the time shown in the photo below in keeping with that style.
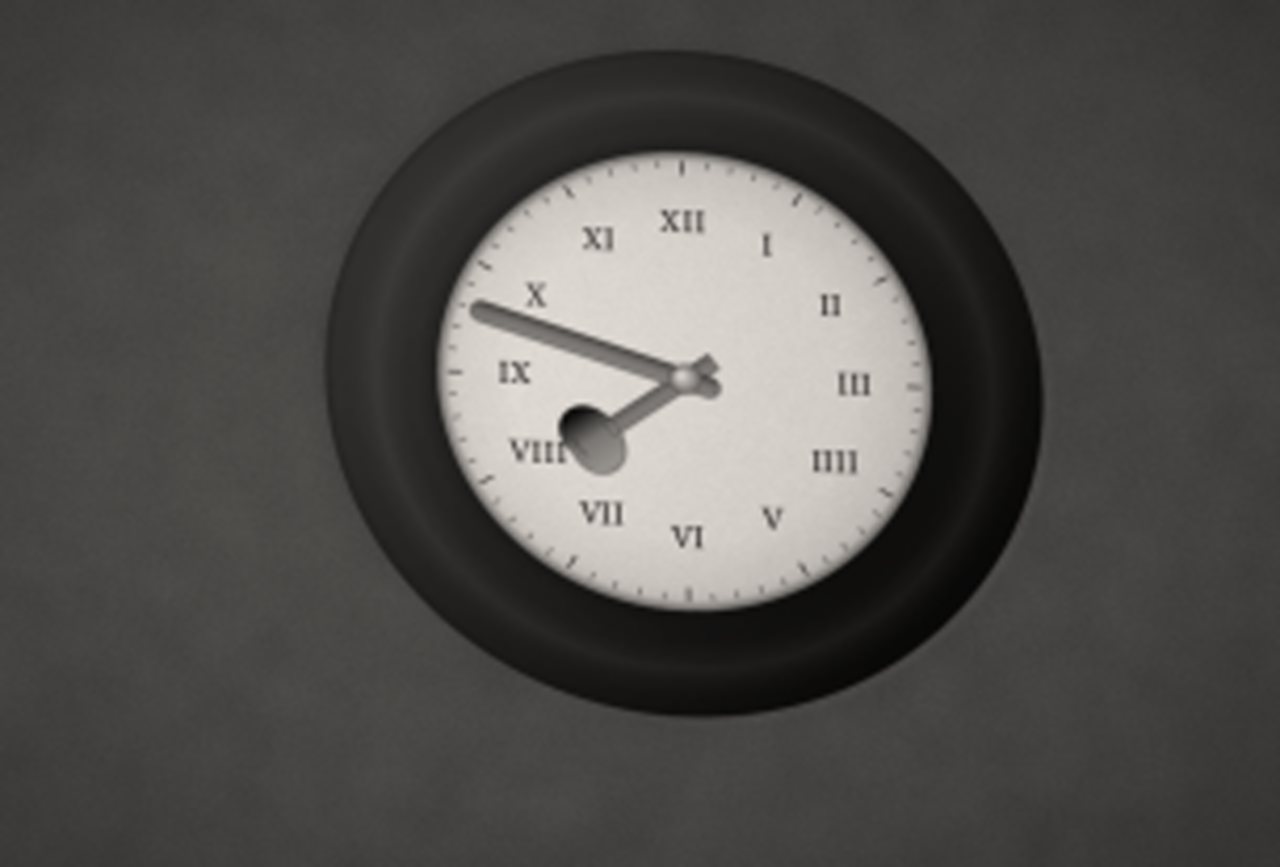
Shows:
7h48
